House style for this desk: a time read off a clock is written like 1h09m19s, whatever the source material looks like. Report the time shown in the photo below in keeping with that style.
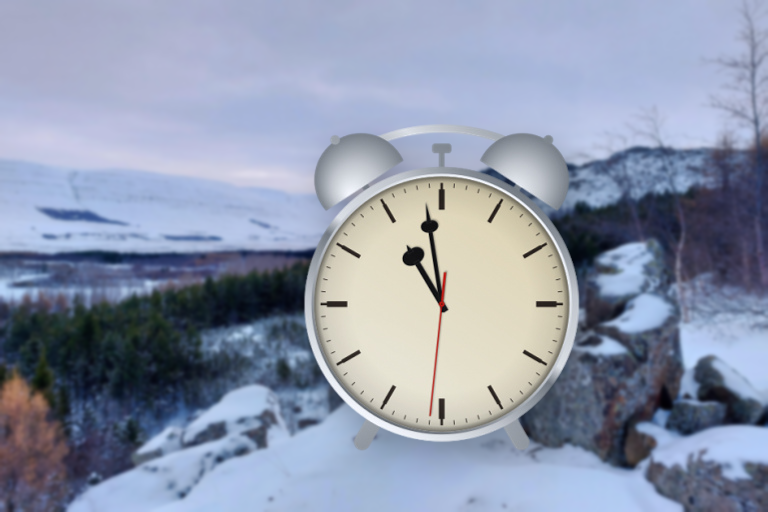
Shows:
10h58m31s
